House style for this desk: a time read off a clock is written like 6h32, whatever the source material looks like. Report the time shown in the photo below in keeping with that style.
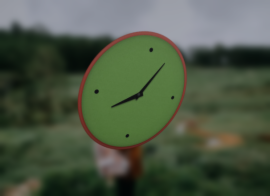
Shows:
8h05
